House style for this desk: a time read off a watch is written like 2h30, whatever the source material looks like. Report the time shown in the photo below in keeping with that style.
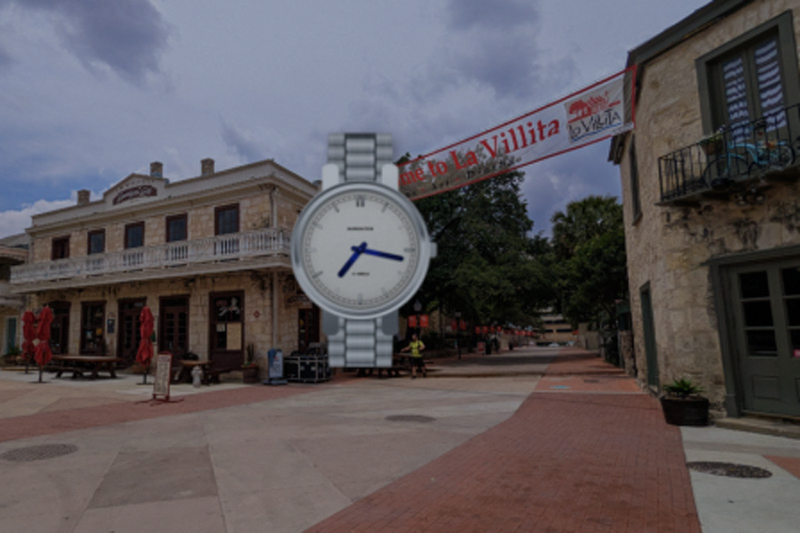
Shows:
7h17
